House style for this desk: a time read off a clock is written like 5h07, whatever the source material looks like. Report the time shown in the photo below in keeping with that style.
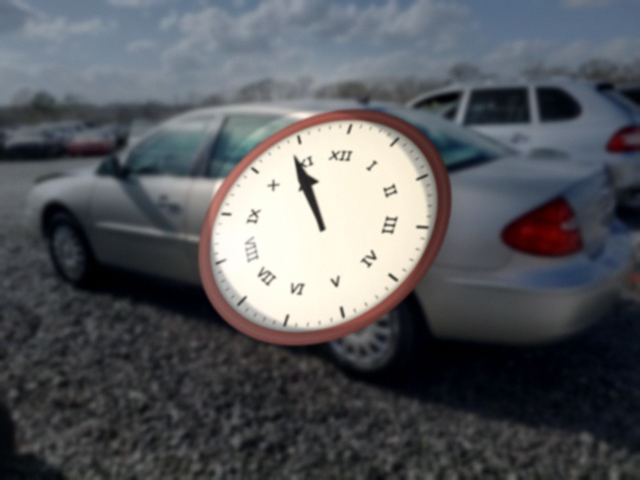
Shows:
10h54
